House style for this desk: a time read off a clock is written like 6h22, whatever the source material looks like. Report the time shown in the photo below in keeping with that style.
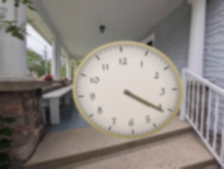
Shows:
4h21
